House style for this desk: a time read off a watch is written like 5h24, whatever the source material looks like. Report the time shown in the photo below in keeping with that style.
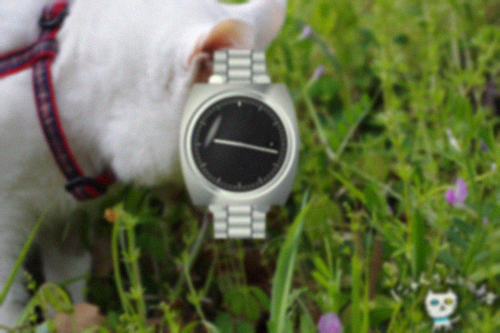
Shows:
9h17
